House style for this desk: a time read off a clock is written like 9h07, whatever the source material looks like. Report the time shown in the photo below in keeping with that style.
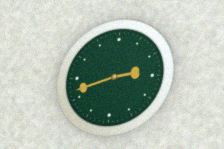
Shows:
2h42
